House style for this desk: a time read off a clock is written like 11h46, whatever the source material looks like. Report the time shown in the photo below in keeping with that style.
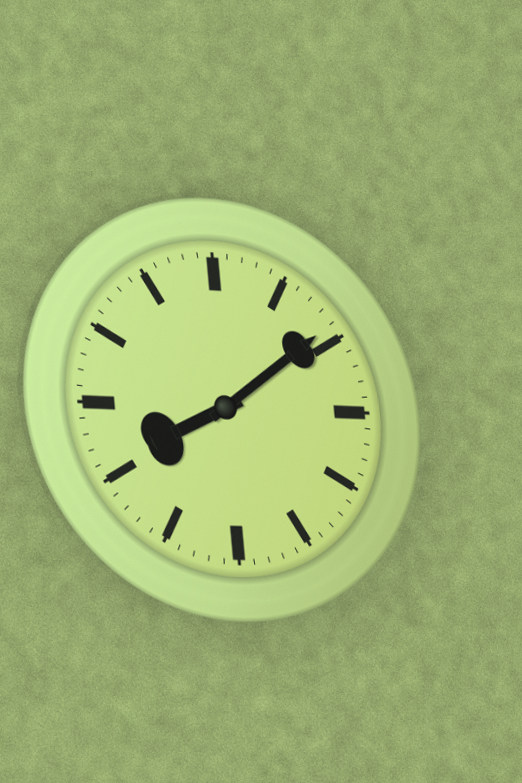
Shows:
8h09
